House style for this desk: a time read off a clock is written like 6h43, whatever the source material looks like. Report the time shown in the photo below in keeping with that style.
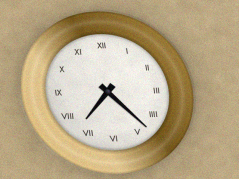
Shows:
7h23
